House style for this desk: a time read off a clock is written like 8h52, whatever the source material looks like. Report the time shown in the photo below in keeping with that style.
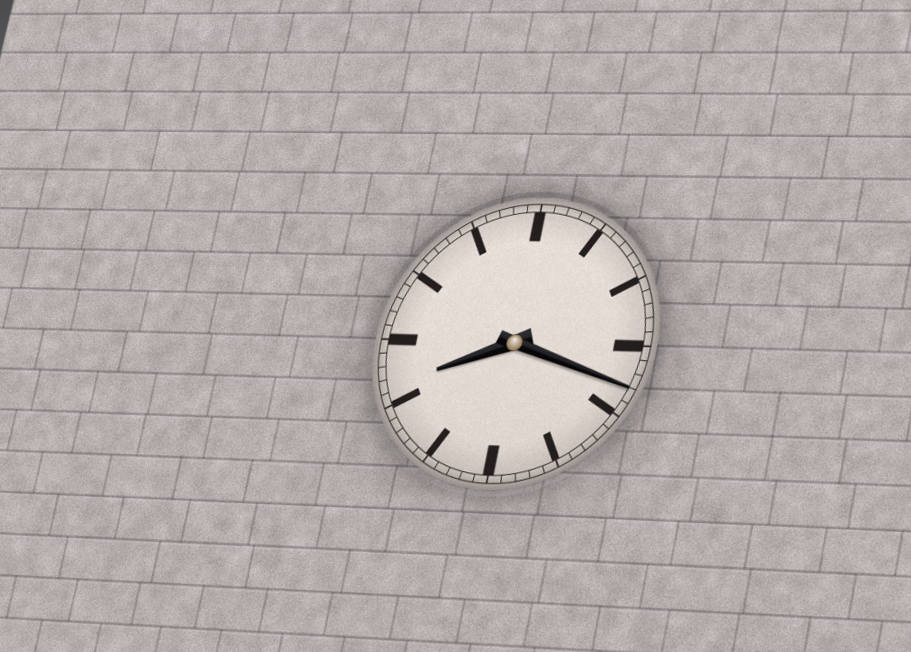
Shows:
8h18
